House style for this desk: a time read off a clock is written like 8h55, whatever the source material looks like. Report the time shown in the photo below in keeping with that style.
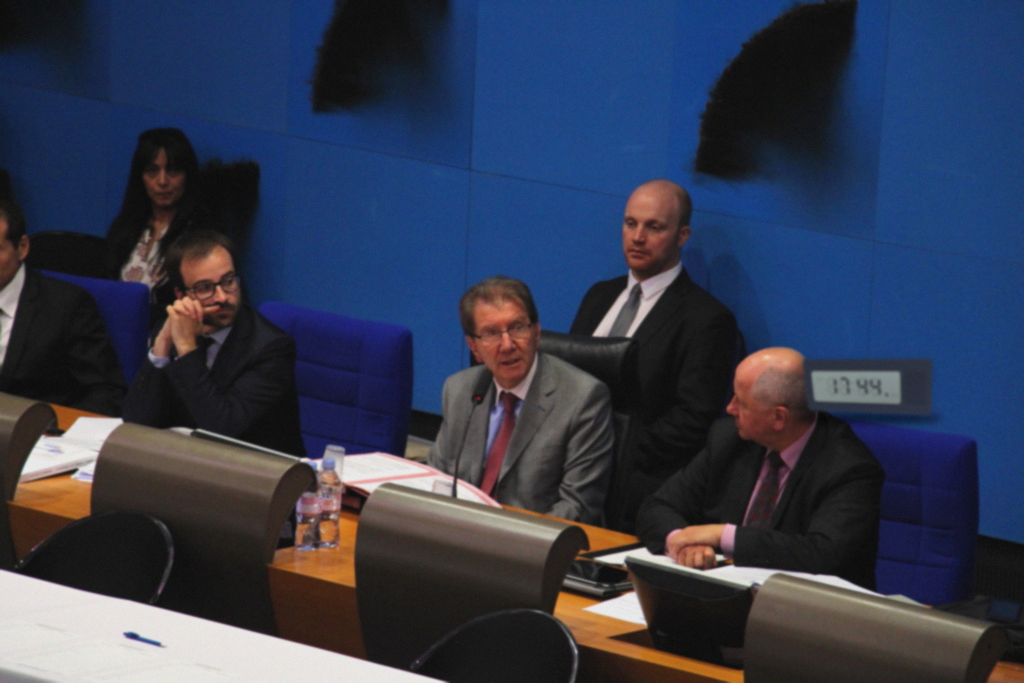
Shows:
17h44
